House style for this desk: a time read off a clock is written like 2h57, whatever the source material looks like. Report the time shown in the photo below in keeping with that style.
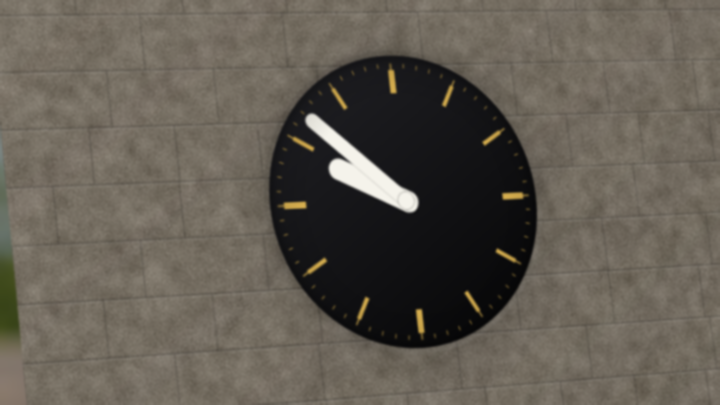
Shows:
9h52
